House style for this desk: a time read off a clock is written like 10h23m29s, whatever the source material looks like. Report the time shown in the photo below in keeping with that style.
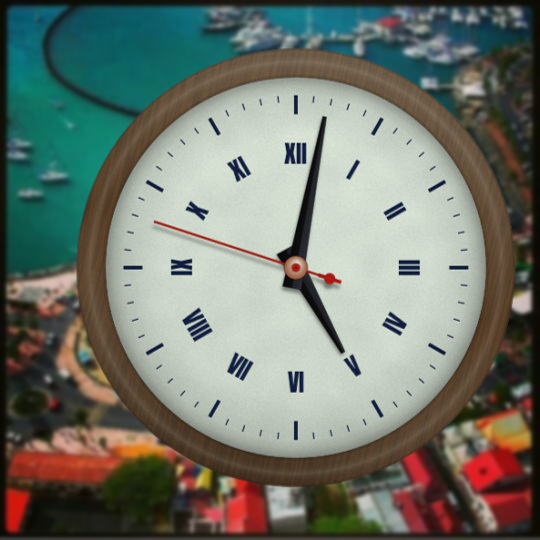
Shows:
5h01m48s
